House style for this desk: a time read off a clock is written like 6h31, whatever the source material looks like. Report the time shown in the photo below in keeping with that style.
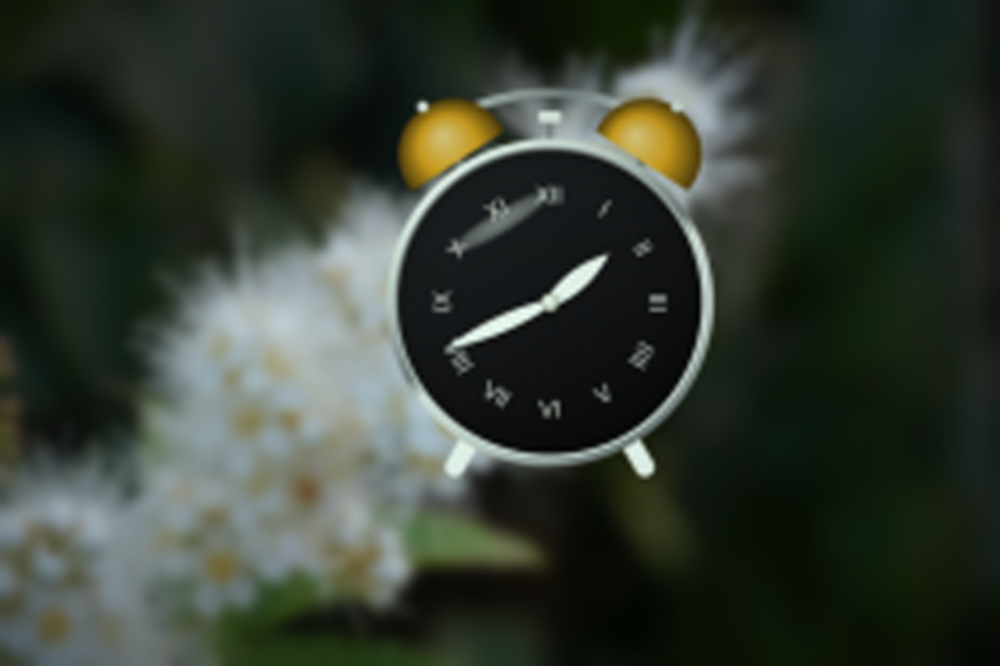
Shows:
1h41
